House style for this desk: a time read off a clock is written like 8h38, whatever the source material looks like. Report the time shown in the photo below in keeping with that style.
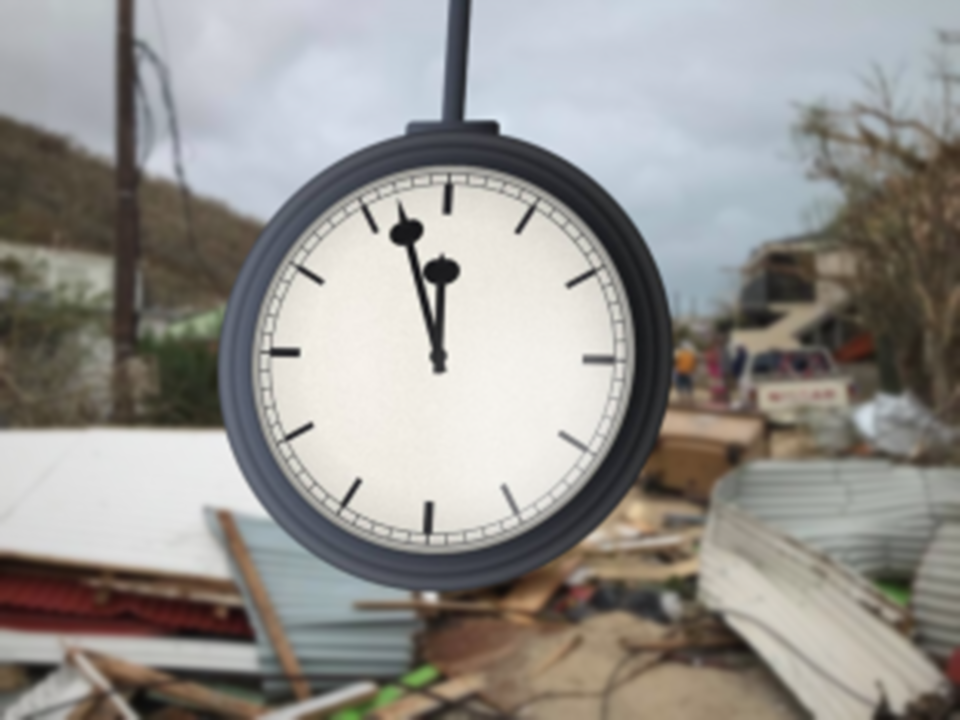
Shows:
11h57
